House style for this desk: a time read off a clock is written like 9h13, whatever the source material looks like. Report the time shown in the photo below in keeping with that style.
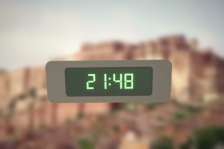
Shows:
21h48
